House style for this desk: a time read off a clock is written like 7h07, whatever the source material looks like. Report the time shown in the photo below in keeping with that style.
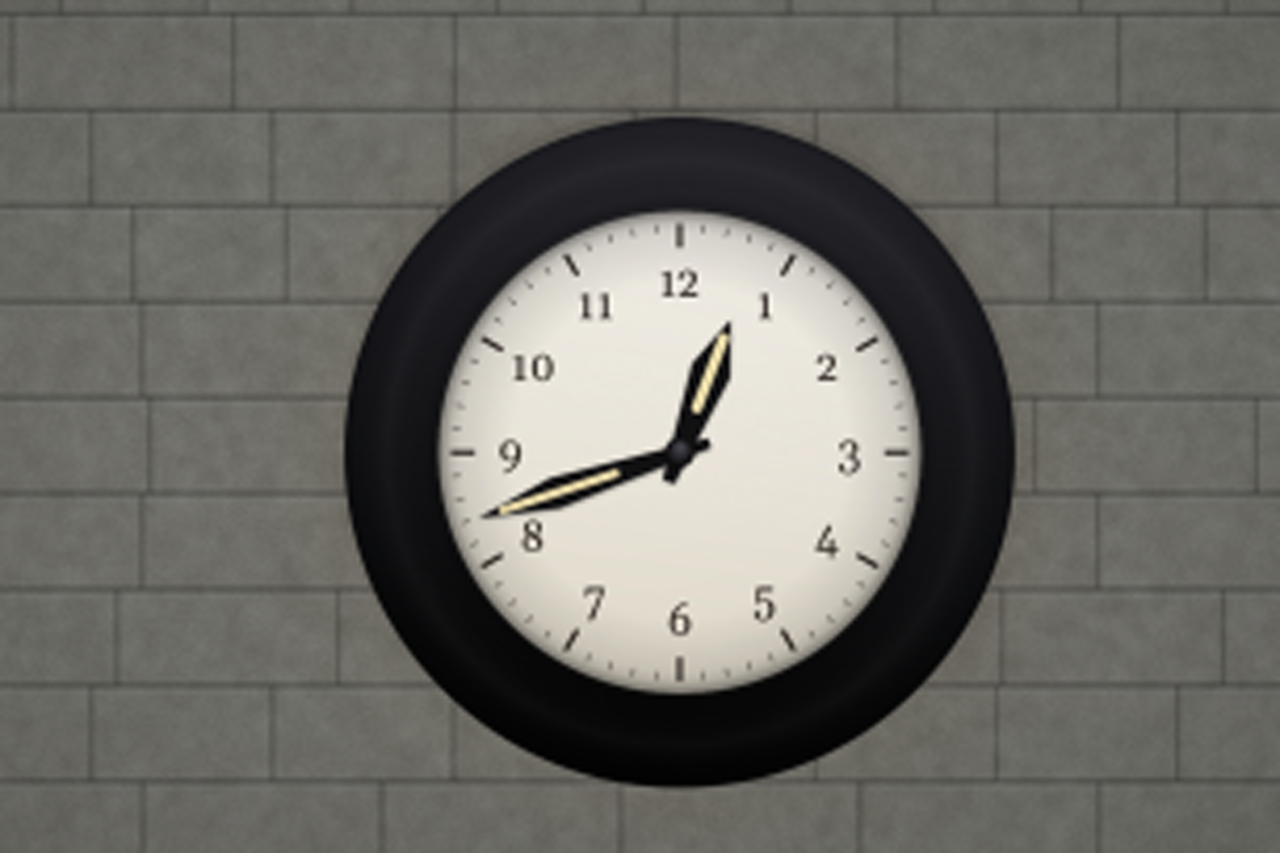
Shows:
12h42
